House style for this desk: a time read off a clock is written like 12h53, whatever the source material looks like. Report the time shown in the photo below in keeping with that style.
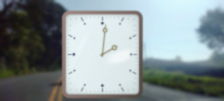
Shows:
2h01
